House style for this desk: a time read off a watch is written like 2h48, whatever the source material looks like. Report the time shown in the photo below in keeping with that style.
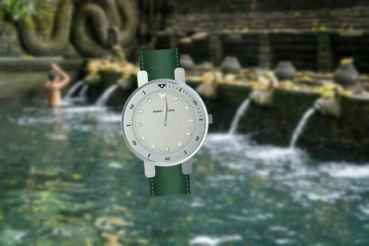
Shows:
12h01
